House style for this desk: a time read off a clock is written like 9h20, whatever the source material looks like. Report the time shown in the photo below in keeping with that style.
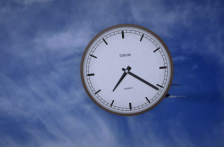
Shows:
7h21
